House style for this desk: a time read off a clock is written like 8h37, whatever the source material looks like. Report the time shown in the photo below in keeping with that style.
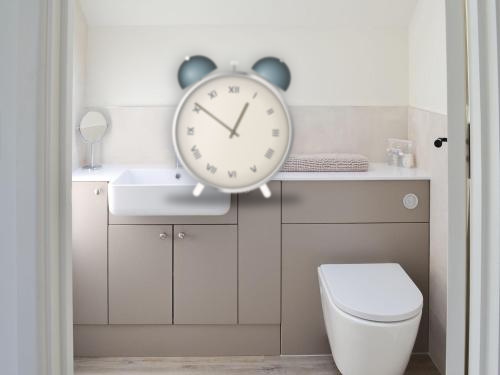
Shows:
12h51
